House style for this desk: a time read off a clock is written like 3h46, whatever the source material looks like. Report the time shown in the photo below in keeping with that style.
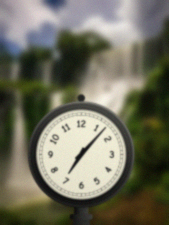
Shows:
7h07
